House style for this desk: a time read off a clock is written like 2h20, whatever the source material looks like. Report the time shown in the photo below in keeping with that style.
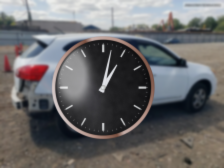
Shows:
1h02
